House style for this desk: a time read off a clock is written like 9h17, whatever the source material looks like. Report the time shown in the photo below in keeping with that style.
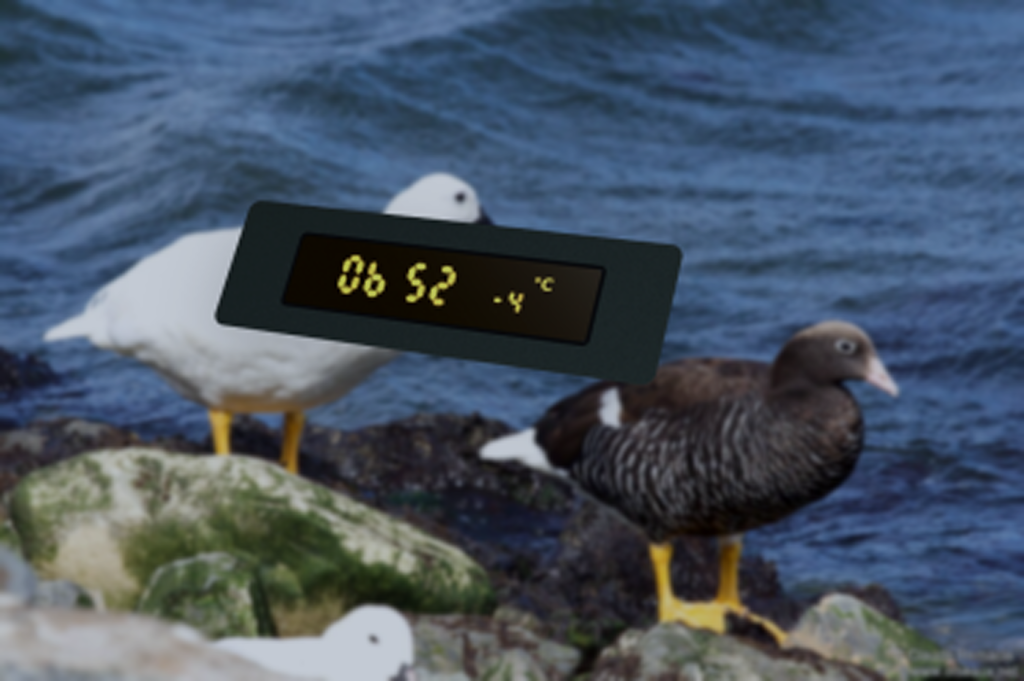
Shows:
6h52
